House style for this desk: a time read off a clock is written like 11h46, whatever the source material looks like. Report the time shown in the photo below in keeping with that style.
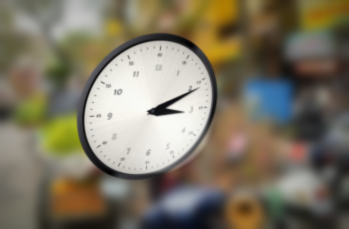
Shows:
3h11
